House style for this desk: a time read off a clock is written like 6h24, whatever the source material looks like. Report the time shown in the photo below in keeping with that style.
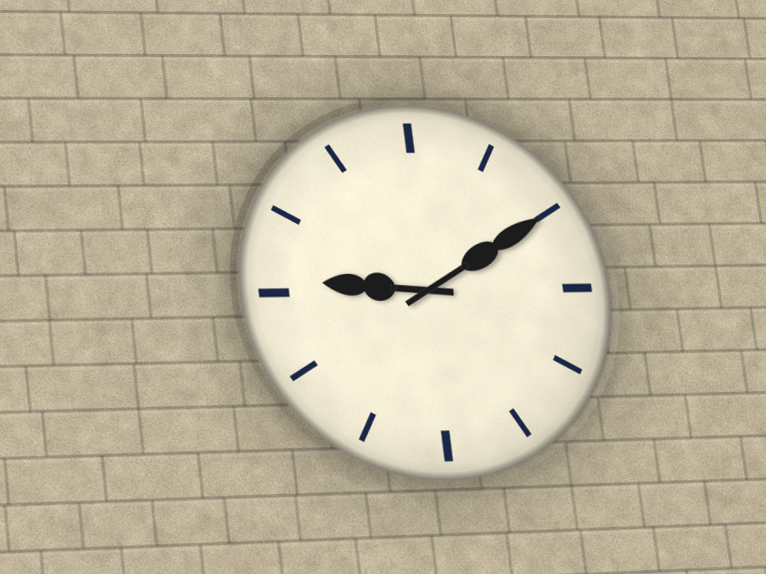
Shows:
9h10
